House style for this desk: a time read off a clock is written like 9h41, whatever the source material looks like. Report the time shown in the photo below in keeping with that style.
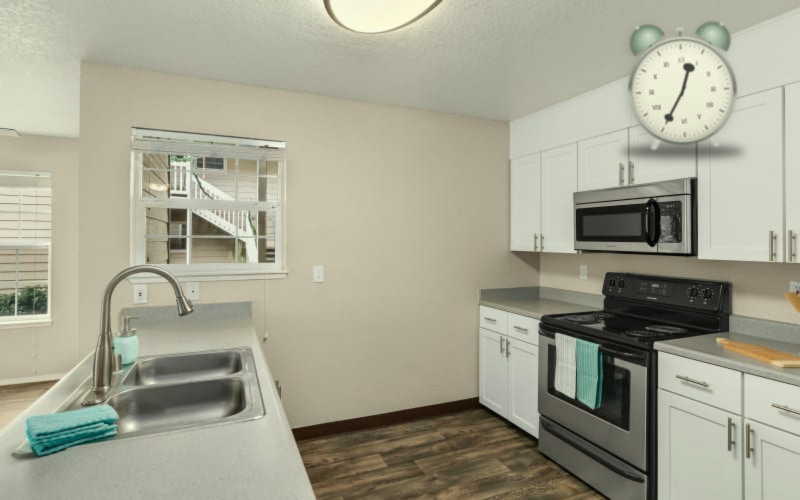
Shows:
12h35
